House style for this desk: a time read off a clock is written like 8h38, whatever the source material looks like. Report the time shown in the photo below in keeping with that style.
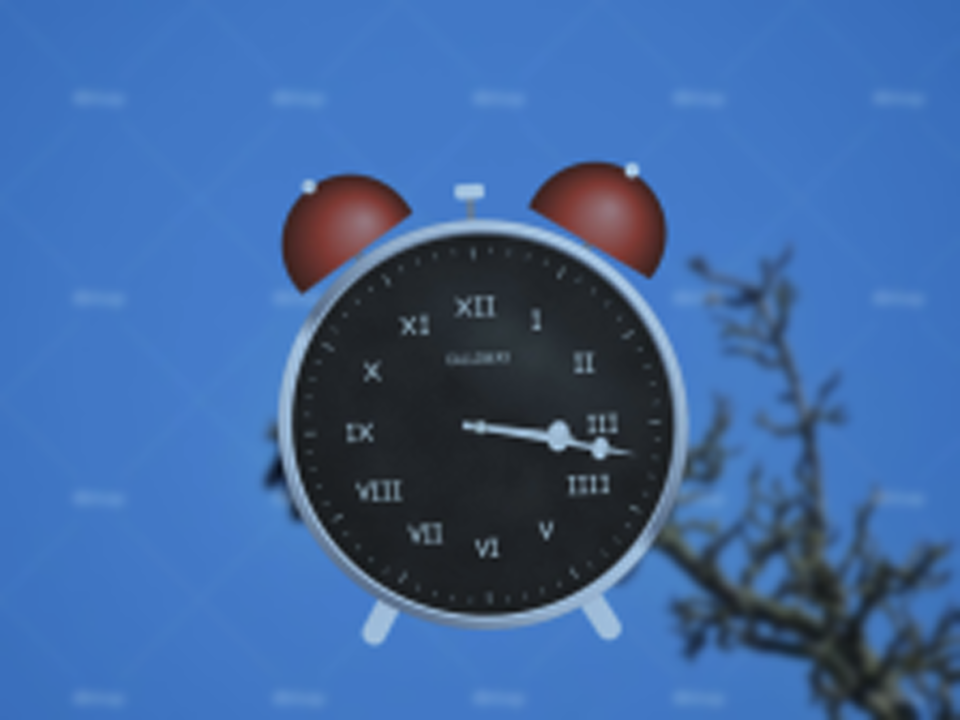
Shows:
3h17
